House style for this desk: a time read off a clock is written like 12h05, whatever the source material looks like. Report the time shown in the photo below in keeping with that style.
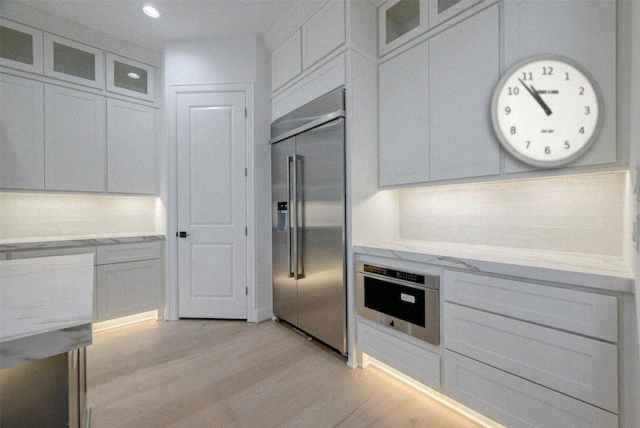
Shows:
10h53
